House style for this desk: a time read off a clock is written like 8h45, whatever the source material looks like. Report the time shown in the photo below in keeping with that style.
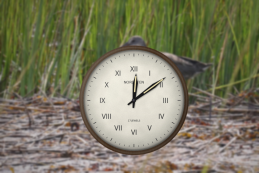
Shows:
12h09
